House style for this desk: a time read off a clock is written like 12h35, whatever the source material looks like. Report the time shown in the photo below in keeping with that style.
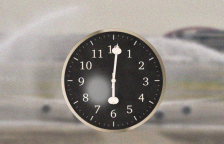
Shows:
6h01
